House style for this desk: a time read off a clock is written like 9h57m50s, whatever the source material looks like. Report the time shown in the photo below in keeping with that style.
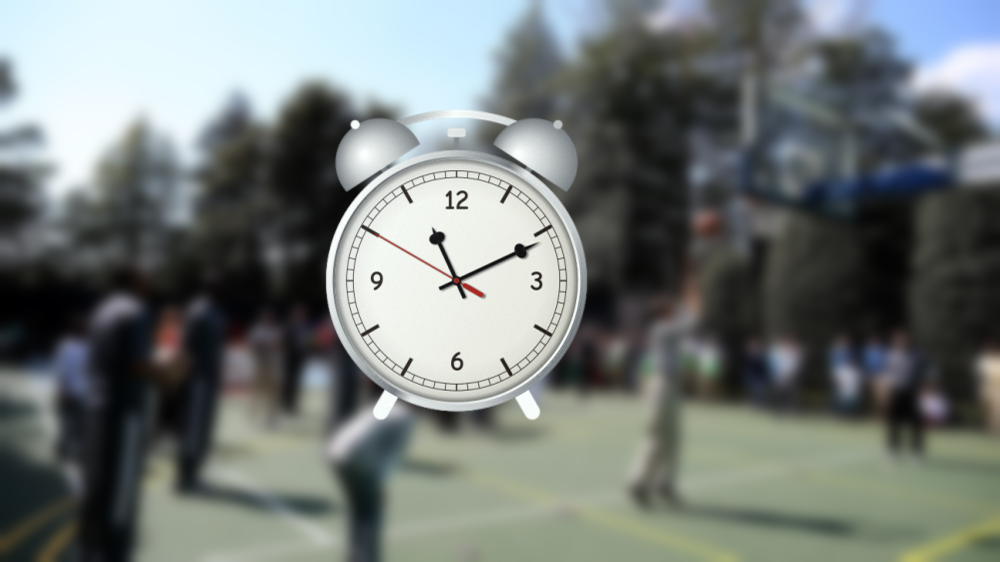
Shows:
11h10m50s
